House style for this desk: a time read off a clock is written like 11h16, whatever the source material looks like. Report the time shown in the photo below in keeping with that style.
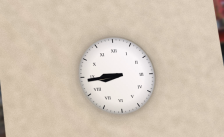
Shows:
8h44
